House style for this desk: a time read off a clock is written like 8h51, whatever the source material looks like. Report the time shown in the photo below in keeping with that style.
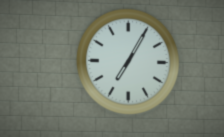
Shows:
7h05
